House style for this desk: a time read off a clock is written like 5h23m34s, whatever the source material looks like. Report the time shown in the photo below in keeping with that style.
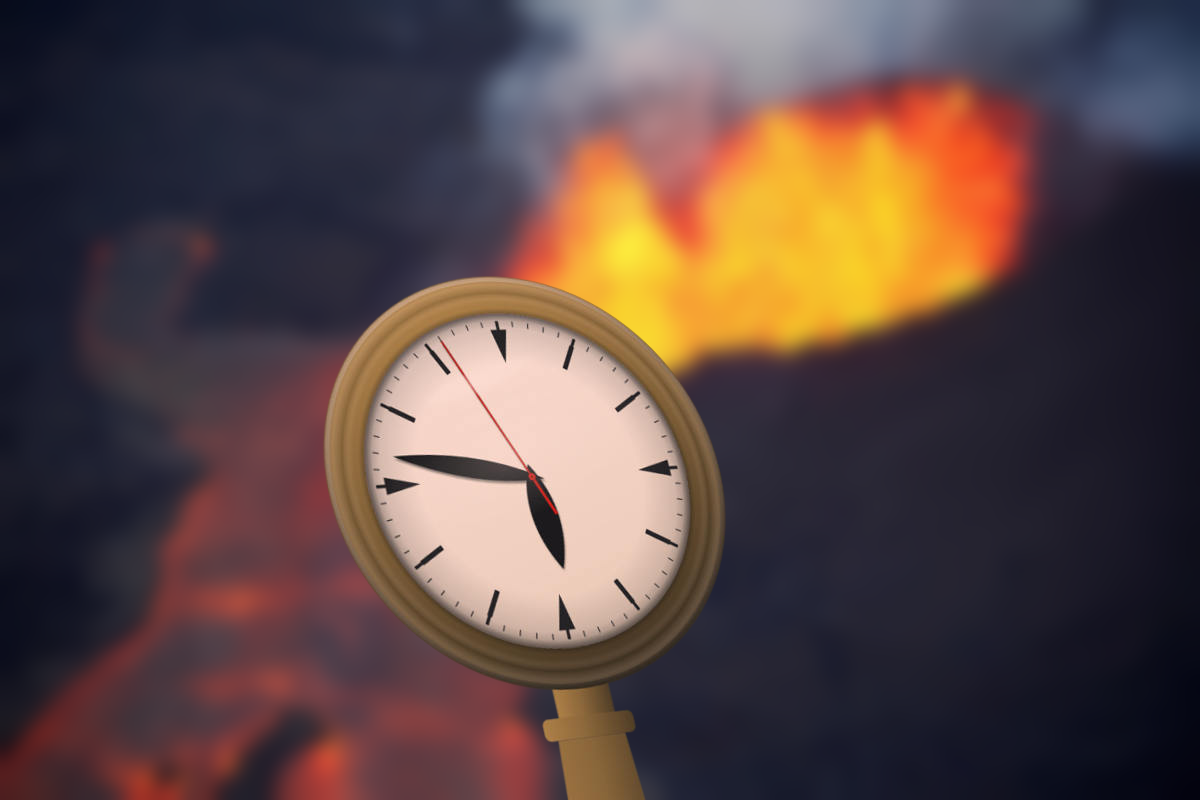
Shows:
5h46m56s
